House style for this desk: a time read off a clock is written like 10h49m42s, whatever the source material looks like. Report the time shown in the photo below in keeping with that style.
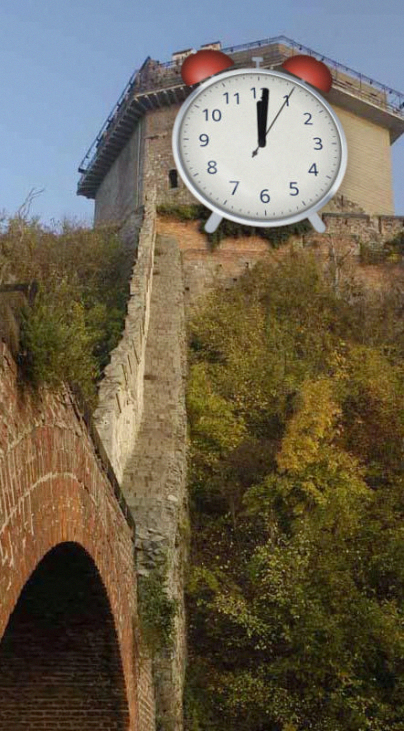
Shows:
12h01m05s
